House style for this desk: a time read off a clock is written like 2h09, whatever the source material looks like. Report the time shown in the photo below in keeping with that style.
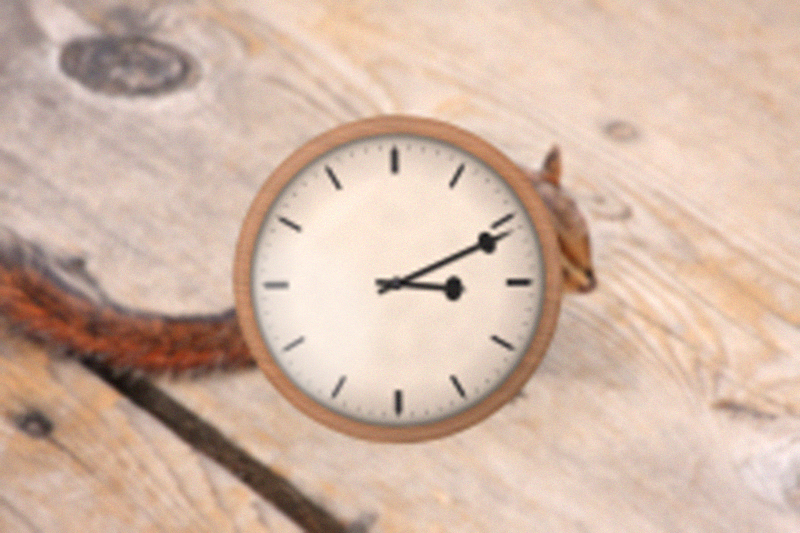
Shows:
3h11
